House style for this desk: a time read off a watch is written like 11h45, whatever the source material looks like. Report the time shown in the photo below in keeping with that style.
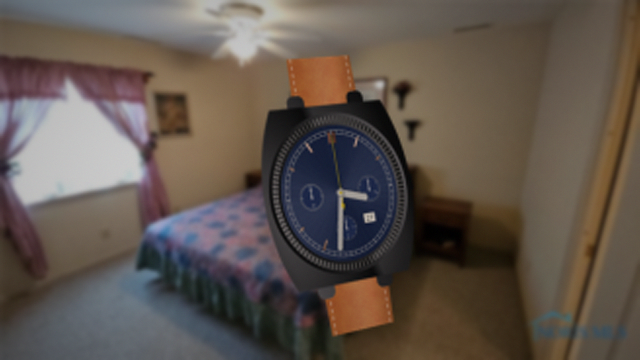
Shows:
3h32
